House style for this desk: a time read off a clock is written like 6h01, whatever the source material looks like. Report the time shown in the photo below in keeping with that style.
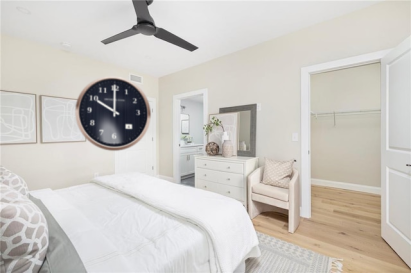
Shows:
10h00
